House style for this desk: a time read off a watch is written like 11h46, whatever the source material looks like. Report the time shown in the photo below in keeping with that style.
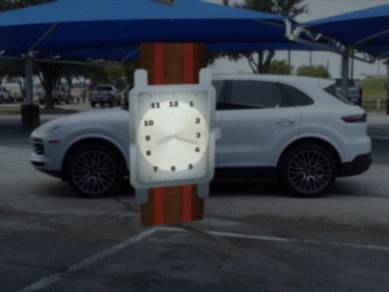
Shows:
8h18
